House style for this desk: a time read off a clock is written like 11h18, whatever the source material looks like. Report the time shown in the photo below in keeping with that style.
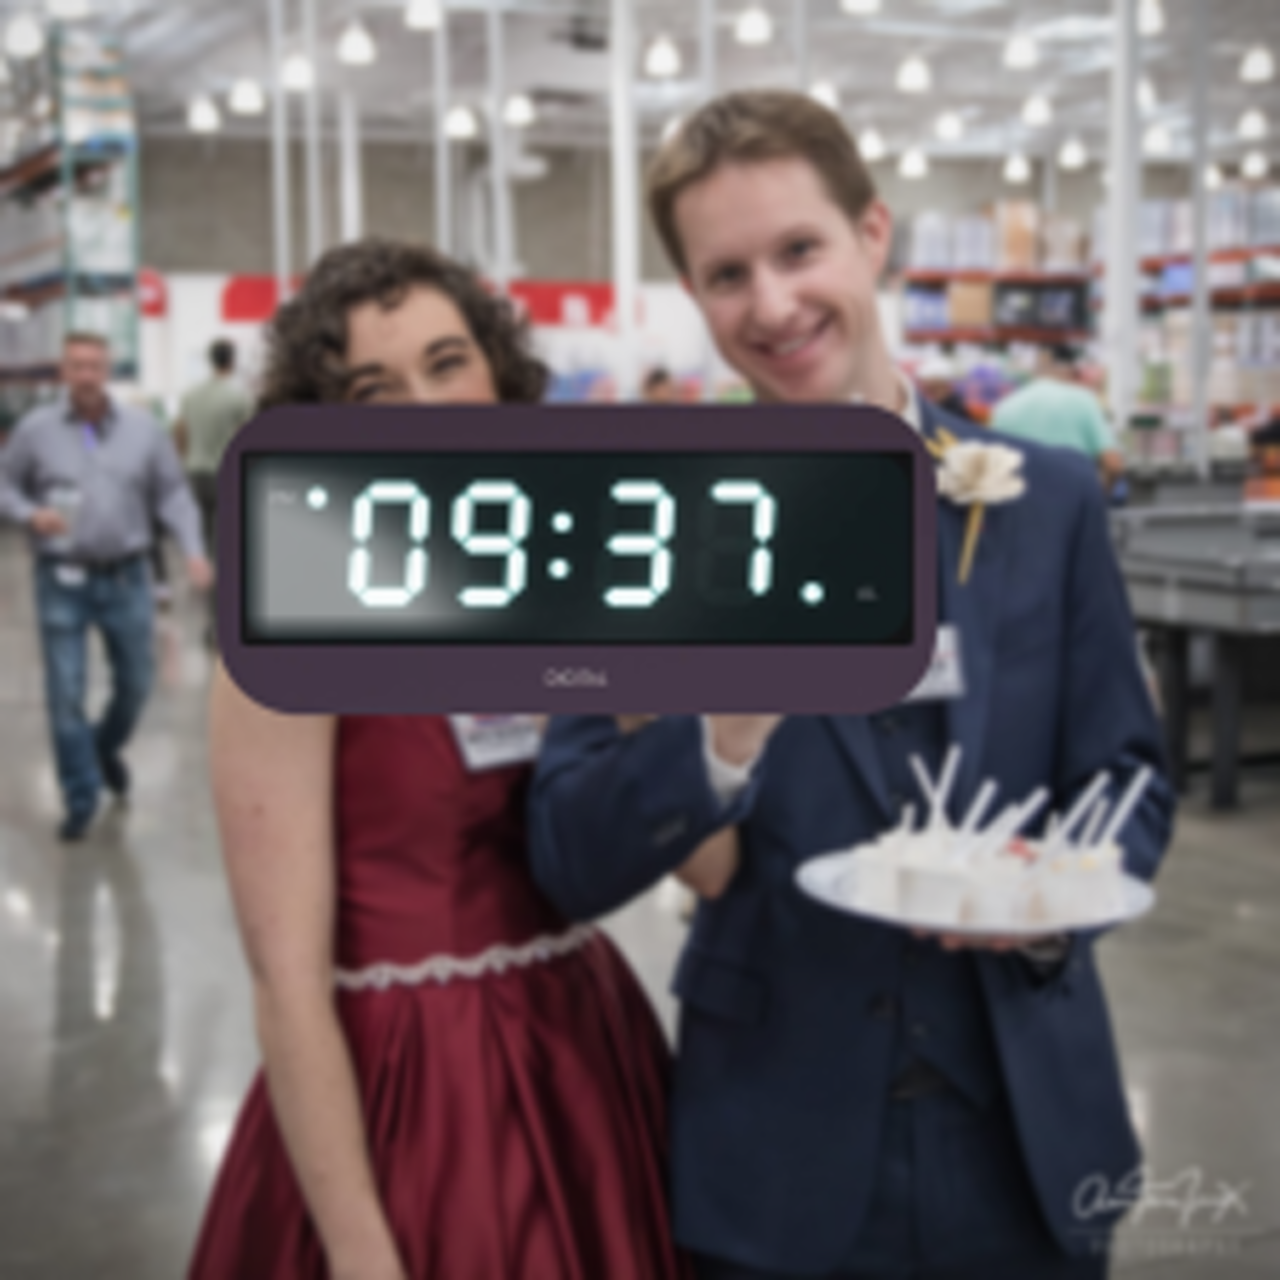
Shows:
9h37
